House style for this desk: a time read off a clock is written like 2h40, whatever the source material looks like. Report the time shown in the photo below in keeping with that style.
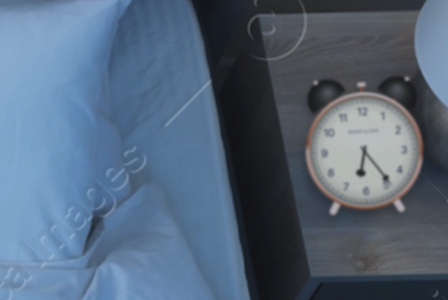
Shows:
6h24
